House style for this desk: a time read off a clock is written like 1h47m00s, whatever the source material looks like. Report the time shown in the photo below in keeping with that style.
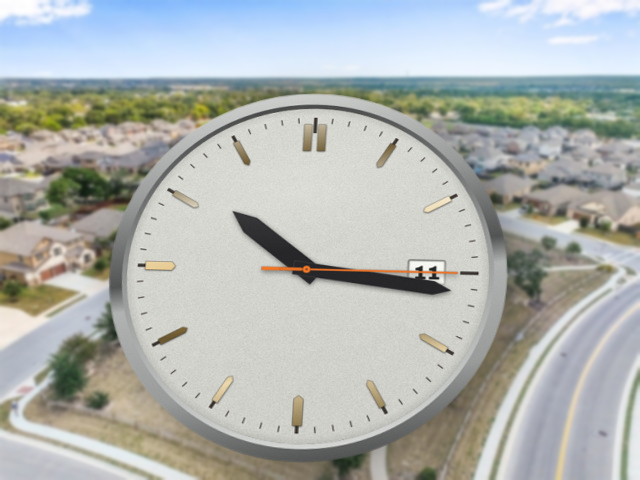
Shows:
10h16m15s
